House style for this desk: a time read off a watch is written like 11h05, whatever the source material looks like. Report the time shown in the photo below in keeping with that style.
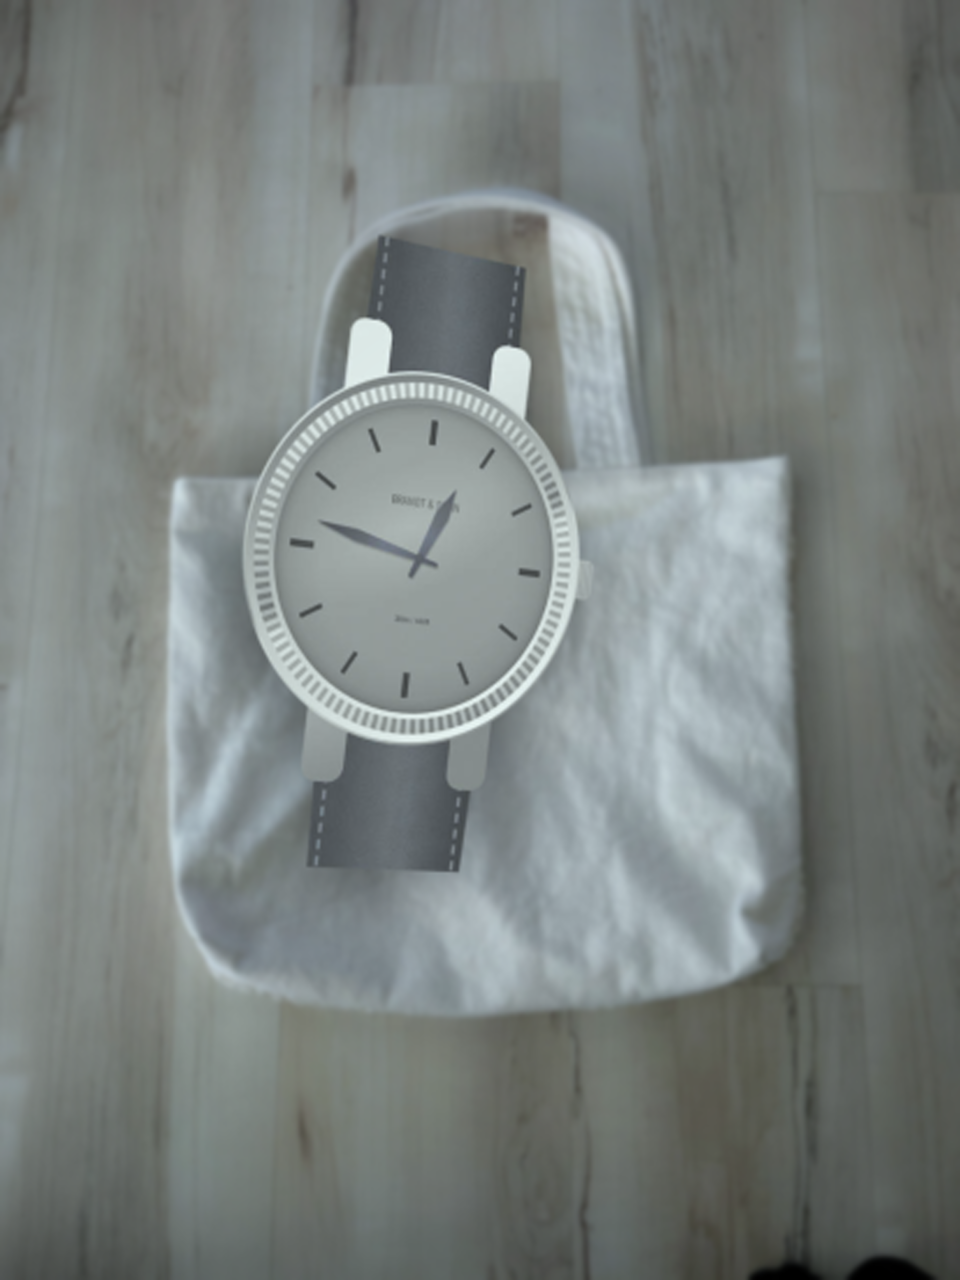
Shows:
12h47
